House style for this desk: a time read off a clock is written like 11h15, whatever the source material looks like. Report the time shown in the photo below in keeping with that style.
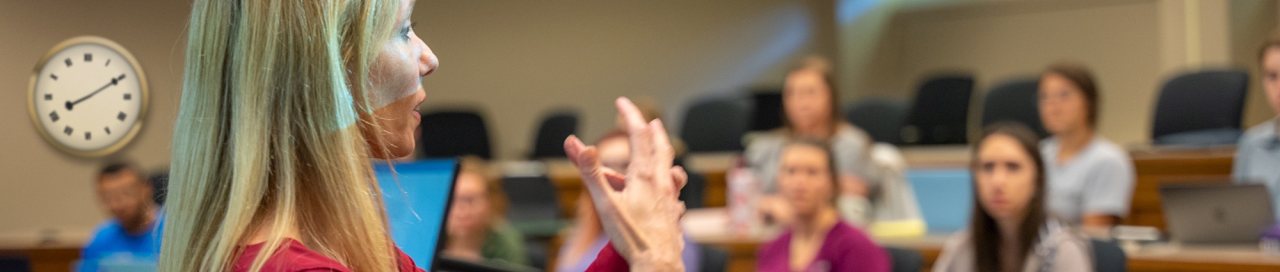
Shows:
8h10
